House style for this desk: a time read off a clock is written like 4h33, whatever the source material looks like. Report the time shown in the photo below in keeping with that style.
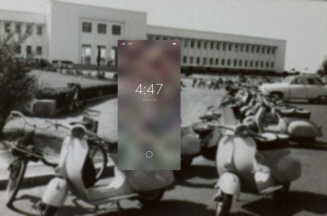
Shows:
4h47
